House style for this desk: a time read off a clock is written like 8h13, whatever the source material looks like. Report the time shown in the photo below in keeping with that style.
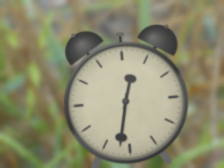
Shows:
12h32
